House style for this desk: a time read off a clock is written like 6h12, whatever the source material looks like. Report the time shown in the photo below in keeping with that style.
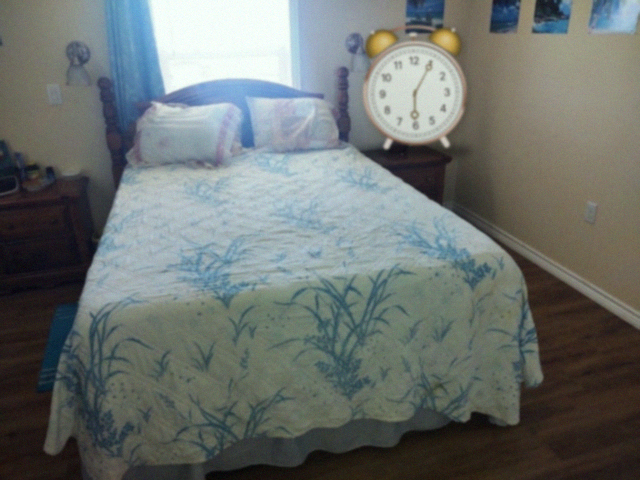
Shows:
6h05
